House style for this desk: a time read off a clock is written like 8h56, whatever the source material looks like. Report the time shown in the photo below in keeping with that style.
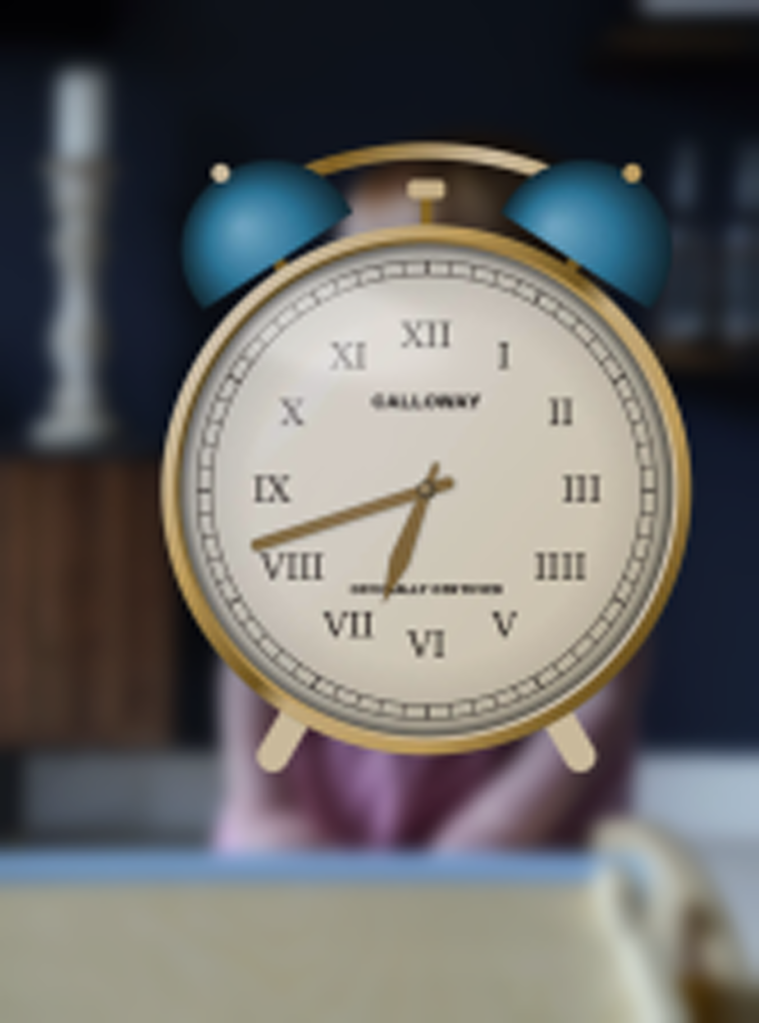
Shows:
6h42
